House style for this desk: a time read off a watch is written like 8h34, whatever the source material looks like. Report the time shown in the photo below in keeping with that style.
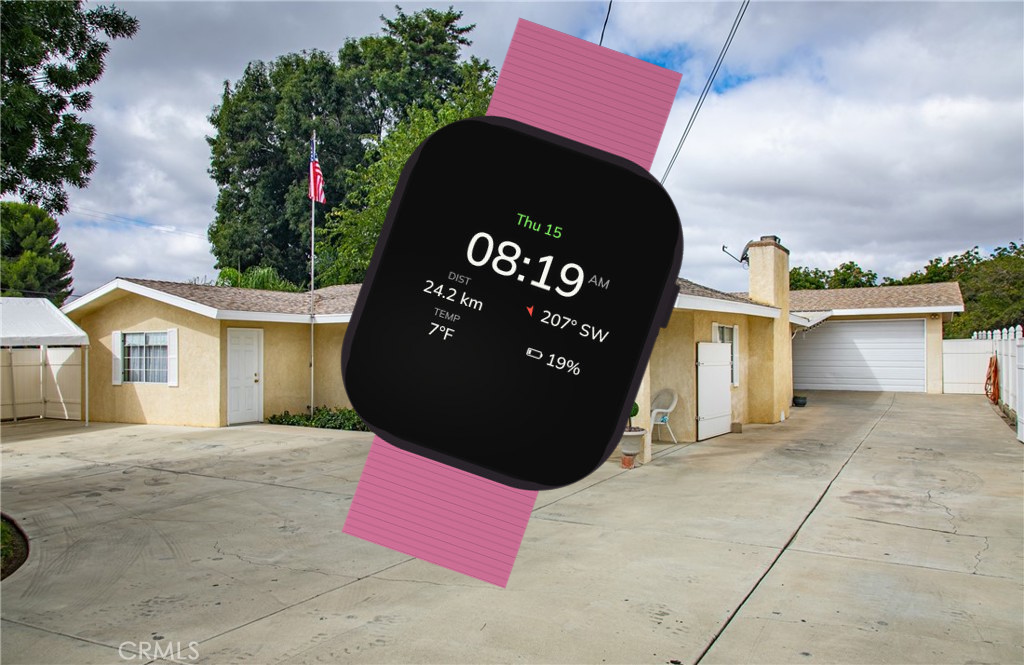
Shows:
8h19
